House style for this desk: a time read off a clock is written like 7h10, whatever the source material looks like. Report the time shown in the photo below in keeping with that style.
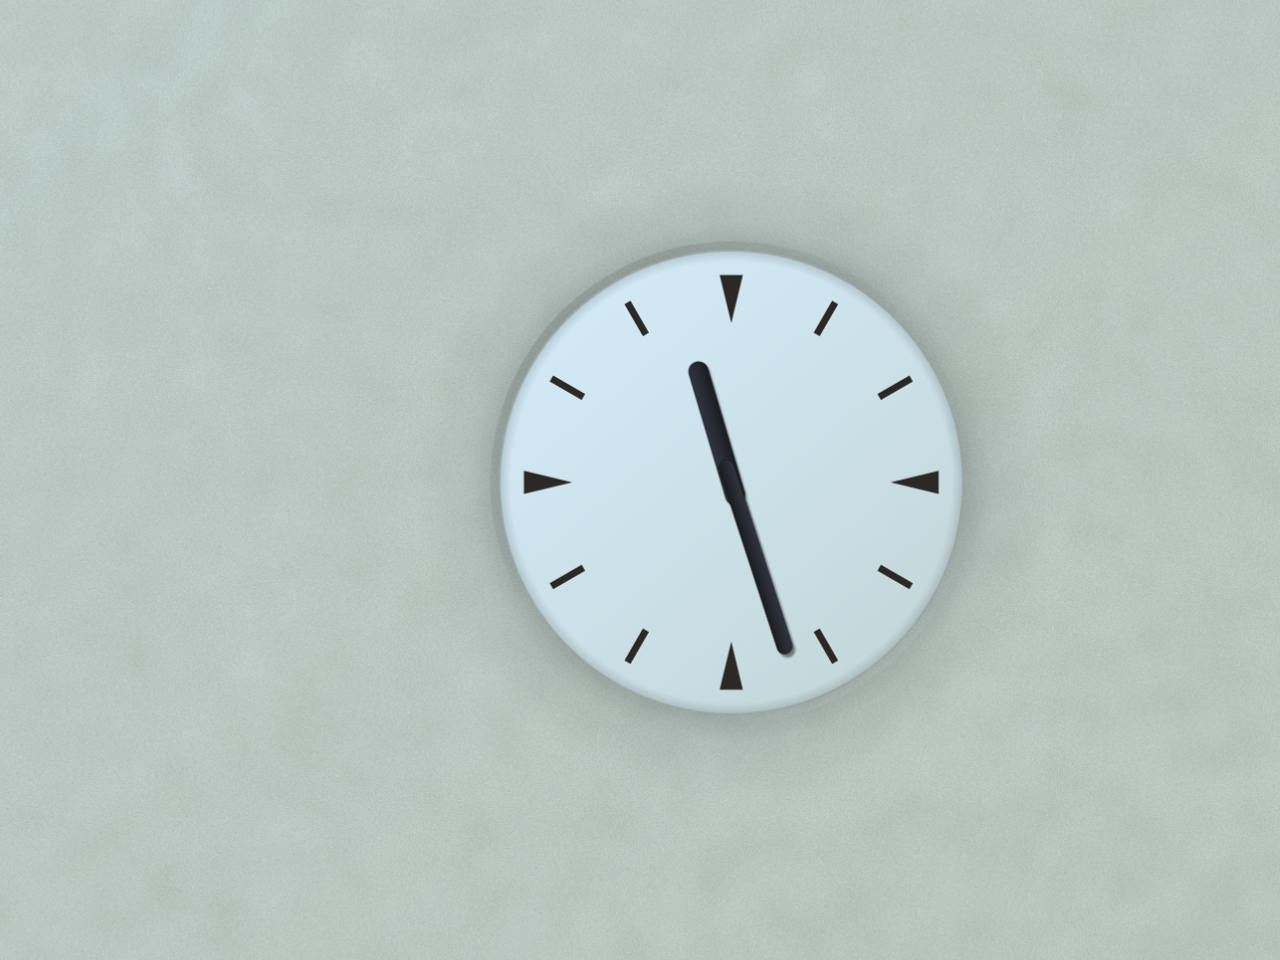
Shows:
11h27
